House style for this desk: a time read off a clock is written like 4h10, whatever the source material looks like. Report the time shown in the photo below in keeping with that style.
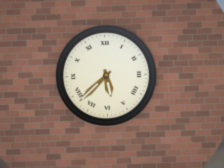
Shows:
5h38
